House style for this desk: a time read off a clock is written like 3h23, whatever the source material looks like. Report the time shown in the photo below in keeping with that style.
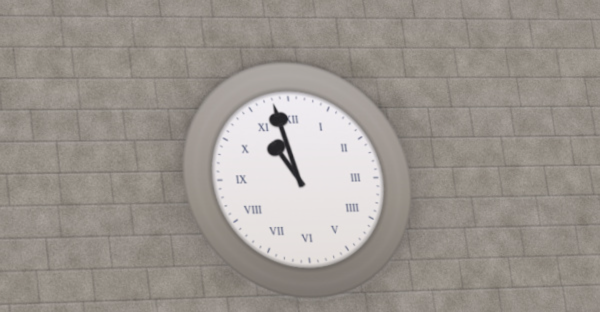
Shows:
10h58
